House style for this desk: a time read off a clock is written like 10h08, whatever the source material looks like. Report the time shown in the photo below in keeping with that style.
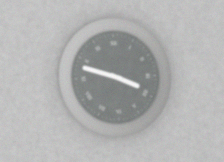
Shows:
3h48
